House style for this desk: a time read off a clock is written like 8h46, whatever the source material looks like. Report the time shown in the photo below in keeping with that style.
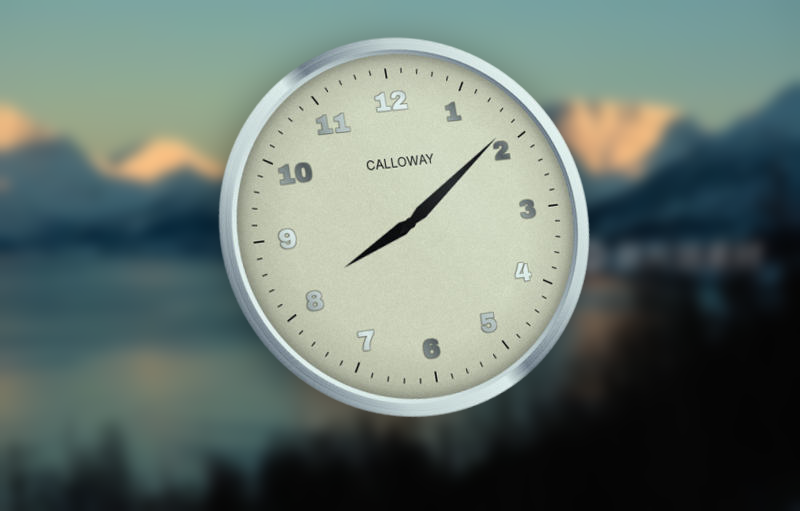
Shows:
8h09
